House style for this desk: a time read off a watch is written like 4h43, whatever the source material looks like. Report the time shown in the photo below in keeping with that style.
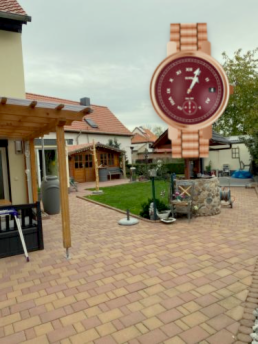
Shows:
1h04
